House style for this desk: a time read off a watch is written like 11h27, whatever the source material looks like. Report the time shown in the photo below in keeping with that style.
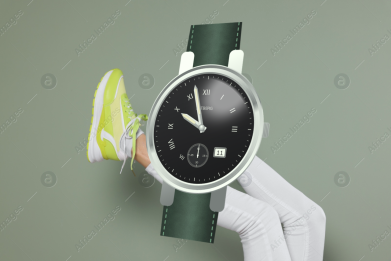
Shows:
9h57
